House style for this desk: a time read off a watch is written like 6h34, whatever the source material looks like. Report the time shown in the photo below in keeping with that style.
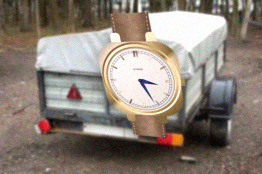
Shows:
3h26
